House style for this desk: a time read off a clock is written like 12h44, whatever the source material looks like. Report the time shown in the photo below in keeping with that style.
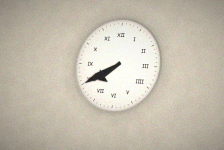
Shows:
7h40
